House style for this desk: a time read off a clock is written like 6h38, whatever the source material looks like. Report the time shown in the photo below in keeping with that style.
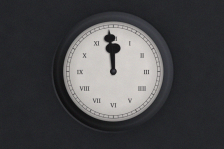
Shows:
11h59
